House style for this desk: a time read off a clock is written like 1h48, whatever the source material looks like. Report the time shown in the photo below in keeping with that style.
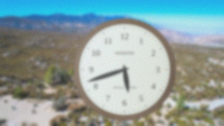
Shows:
5h42
